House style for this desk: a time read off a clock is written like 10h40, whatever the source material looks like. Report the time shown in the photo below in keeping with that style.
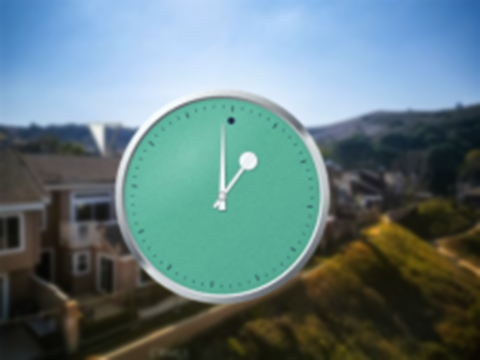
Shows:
12h59
